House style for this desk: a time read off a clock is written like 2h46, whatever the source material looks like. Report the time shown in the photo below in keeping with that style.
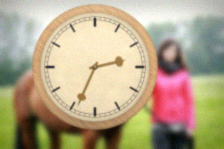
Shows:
2h34
